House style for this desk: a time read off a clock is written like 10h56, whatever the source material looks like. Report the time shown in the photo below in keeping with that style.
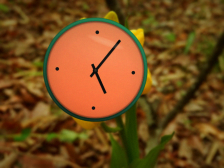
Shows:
5h06
